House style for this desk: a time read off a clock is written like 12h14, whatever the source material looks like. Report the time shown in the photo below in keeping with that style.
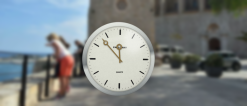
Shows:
11h53
